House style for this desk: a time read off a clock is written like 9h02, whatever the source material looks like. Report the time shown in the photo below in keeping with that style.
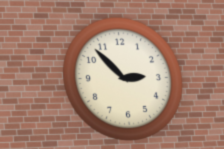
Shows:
2h53
